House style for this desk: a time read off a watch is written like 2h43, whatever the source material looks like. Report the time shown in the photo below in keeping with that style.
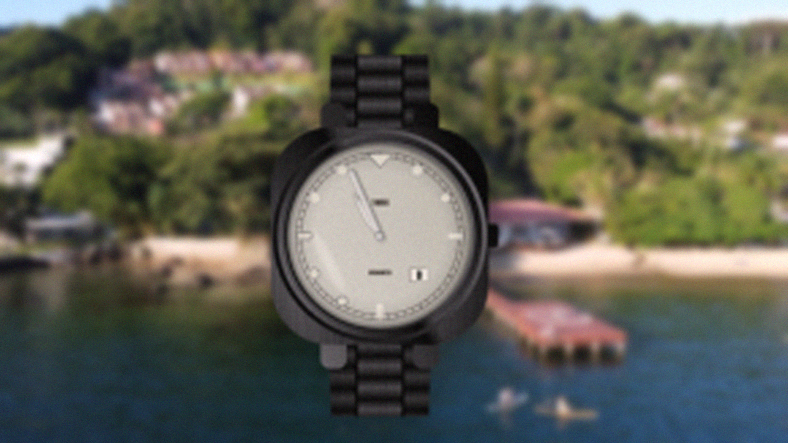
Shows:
10h56
